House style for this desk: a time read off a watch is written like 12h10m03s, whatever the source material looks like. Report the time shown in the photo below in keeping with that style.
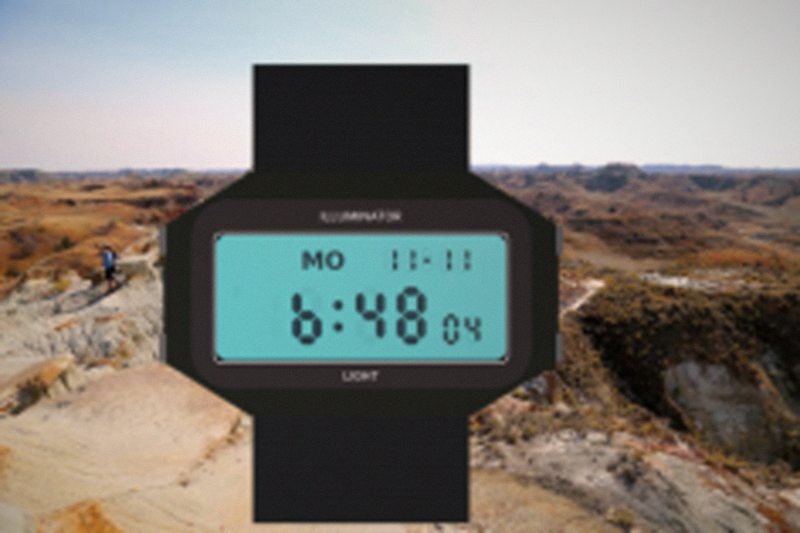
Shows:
6h48m04s
